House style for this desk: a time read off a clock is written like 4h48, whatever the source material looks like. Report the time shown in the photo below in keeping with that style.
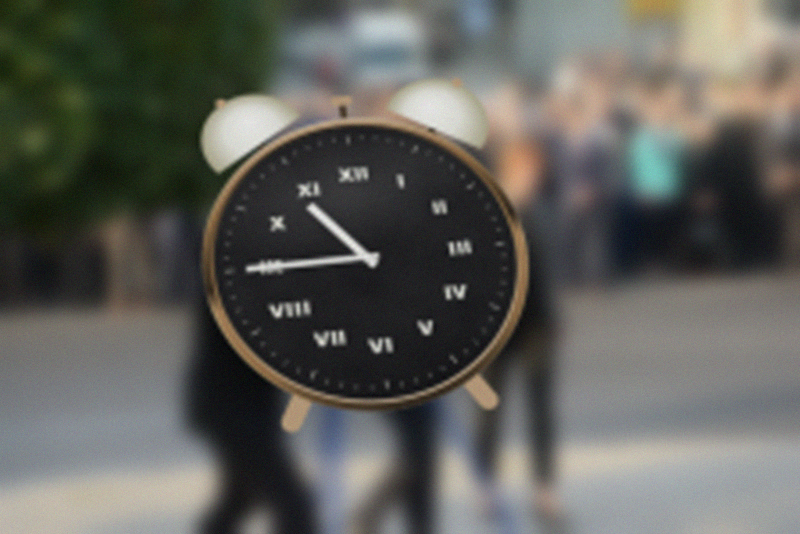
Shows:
10h45
